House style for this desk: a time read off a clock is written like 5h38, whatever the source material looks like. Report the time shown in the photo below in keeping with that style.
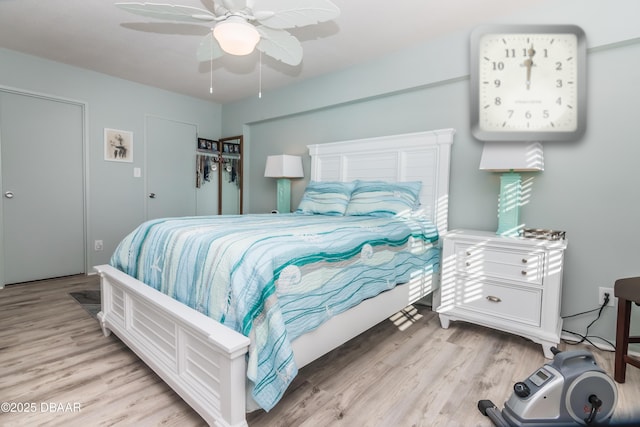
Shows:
12h01
